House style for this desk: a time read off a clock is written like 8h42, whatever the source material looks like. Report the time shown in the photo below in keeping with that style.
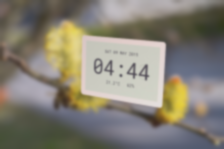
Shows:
4h44
